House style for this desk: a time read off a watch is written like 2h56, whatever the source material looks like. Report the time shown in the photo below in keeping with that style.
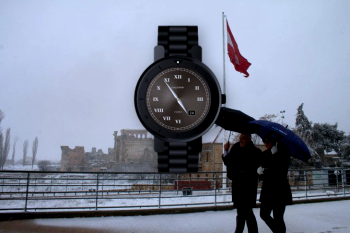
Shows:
4h54
